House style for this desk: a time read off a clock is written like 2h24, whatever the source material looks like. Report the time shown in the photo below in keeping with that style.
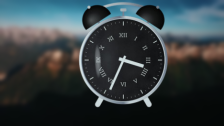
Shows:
3h34
